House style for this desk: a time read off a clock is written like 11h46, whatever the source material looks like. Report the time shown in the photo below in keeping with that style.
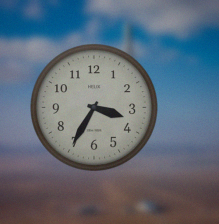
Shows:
3h35
